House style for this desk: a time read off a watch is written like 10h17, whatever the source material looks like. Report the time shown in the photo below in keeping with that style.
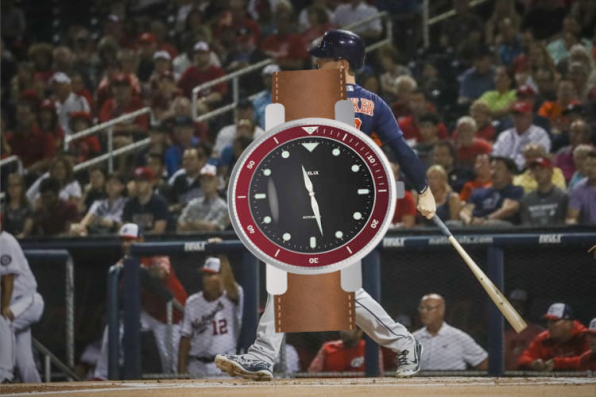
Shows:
11h28
